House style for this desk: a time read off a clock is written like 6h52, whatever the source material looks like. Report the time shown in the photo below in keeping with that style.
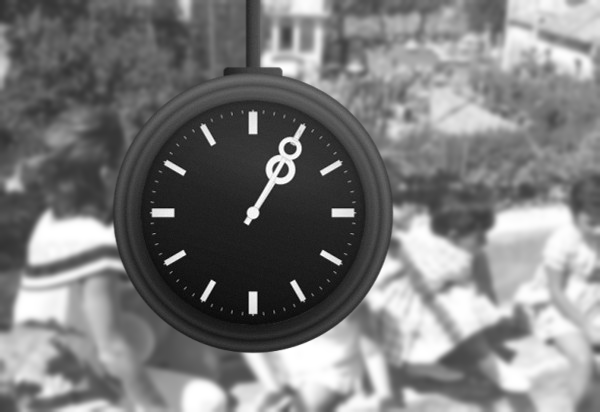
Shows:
1h05
